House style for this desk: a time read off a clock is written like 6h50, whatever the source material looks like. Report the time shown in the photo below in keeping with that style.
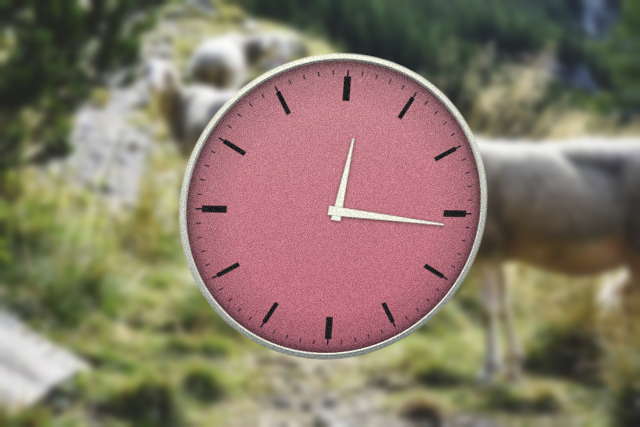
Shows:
12h16
